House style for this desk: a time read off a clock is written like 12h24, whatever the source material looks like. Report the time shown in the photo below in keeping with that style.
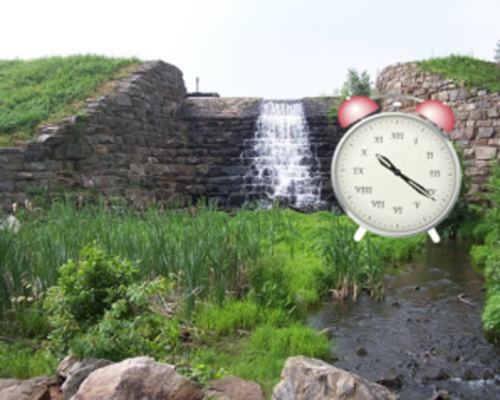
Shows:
10h21
